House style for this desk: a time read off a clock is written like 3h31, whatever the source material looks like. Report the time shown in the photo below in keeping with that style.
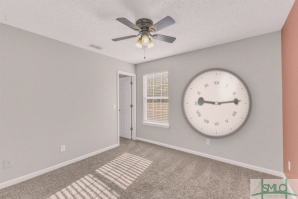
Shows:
9h14
